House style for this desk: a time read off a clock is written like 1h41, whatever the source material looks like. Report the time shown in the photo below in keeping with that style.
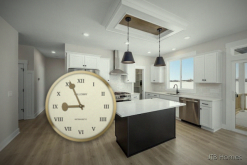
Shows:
8h56
